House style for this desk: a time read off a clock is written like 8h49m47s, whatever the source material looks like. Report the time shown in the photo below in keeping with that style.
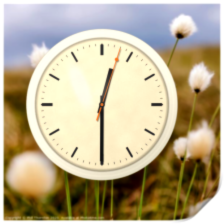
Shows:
12h30m03s
